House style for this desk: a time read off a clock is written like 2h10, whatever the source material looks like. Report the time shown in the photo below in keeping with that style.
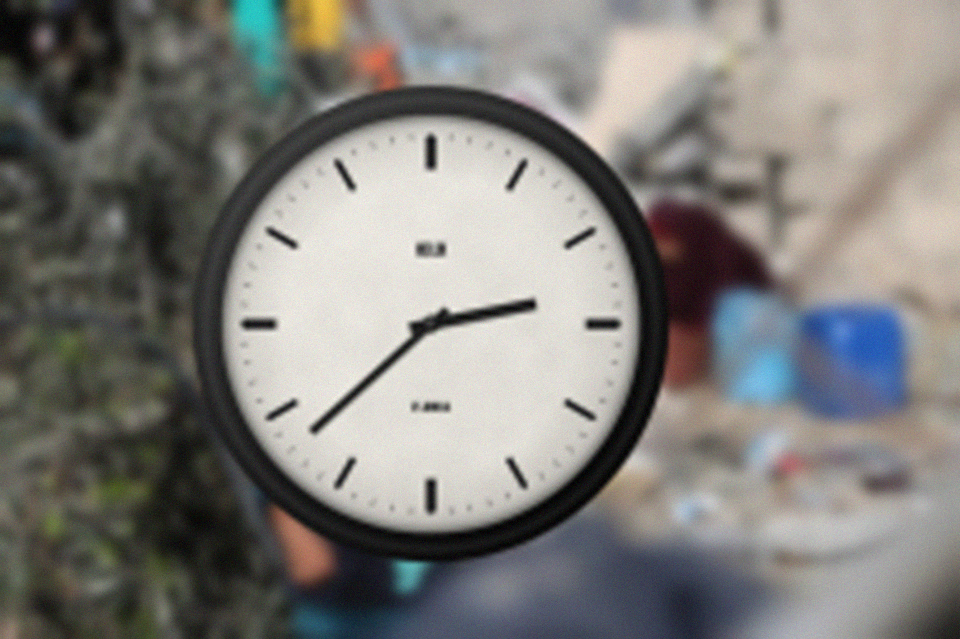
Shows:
2h38
